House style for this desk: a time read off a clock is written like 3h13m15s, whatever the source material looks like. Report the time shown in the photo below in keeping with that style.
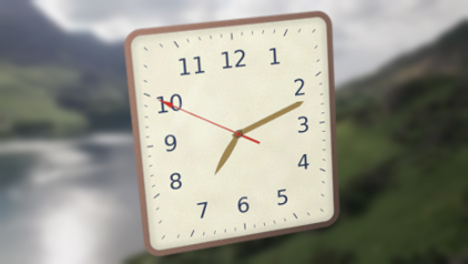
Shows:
7h11m50s
